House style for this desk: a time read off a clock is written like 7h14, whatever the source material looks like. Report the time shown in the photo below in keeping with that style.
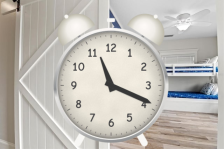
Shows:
11h19
